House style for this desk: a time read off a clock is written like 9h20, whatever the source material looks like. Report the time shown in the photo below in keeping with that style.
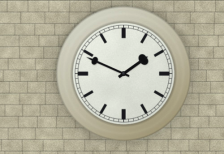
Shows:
1h49
